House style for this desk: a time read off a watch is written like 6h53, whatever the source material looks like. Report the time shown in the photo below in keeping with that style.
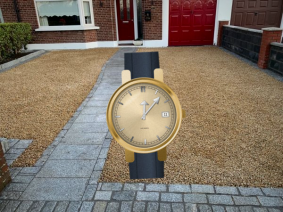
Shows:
12h07
